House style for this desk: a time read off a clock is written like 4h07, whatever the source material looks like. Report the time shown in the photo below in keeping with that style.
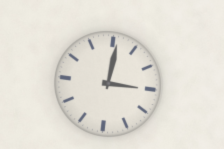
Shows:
3h01
